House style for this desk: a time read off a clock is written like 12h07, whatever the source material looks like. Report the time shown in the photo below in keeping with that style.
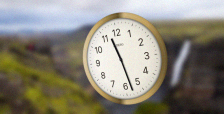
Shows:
11h28
